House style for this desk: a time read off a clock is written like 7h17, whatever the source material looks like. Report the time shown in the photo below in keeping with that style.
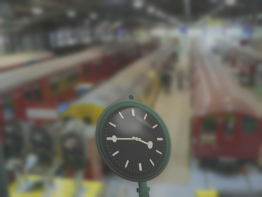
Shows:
3h45
